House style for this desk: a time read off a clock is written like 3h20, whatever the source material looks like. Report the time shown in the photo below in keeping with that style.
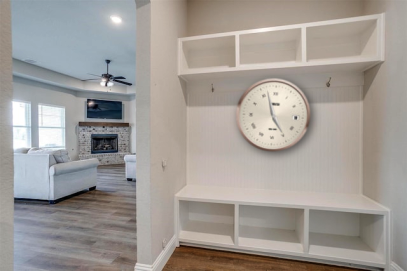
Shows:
4h57
